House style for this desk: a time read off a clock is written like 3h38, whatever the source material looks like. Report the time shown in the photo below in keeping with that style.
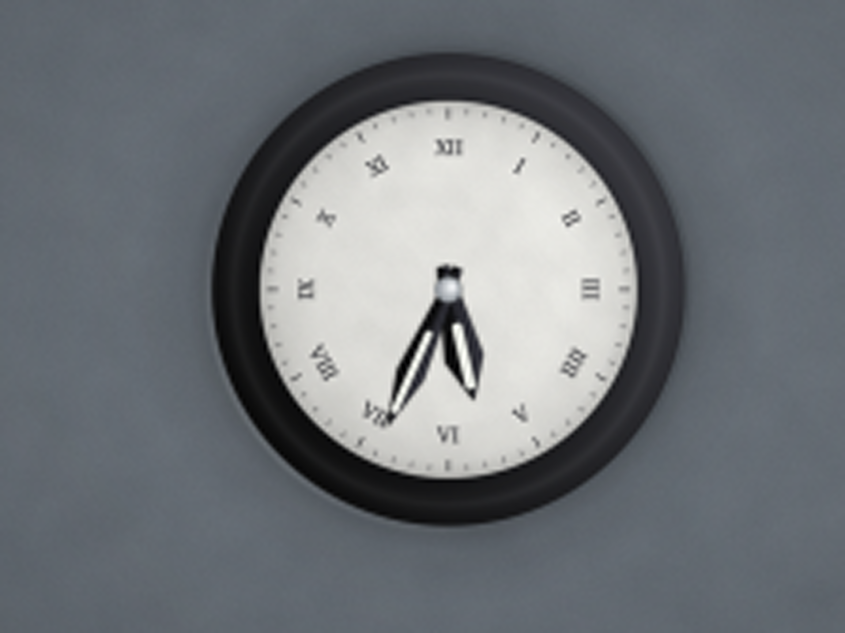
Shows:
5h34
